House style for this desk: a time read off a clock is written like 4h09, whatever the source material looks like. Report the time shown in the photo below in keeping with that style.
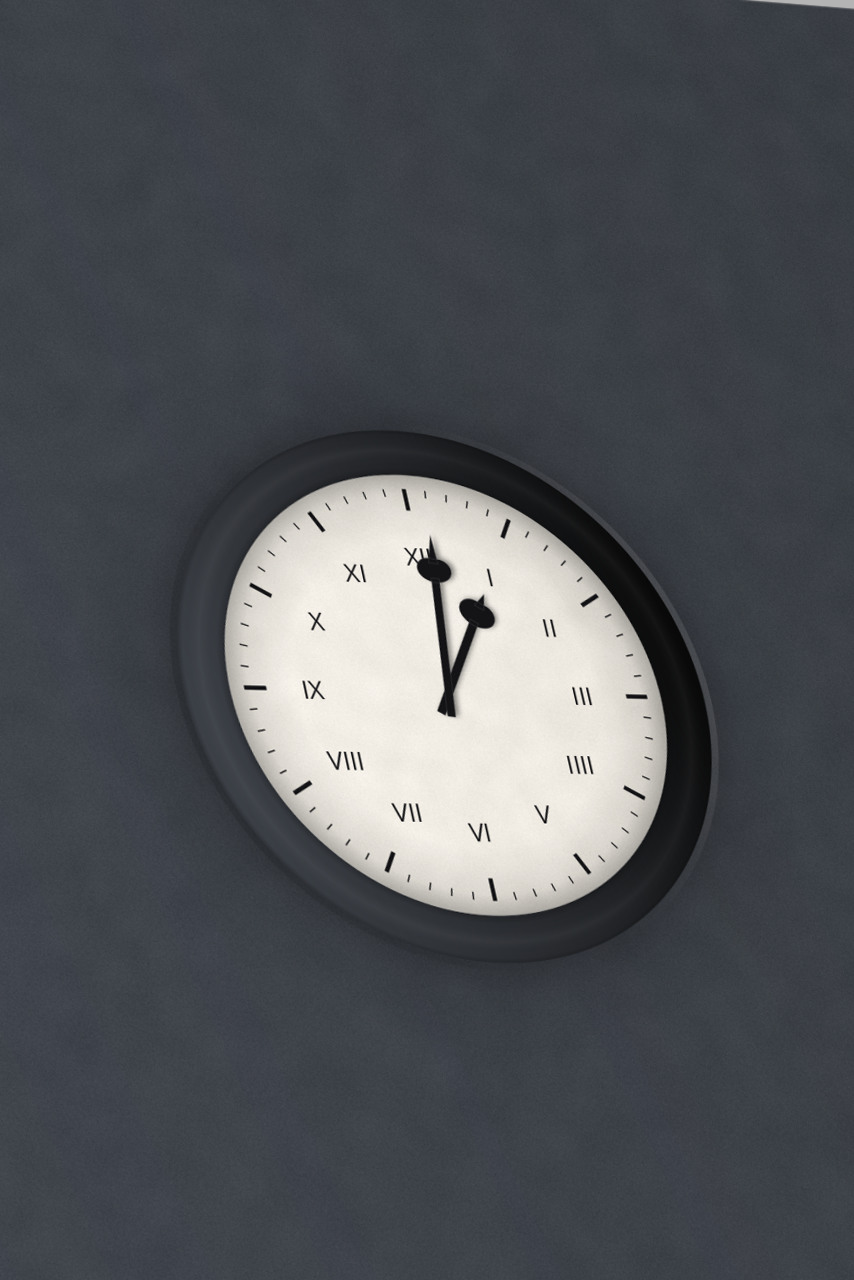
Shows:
1h01
